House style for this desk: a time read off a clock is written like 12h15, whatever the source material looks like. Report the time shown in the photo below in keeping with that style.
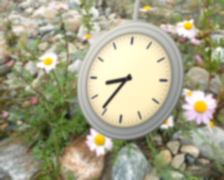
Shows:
8h36
